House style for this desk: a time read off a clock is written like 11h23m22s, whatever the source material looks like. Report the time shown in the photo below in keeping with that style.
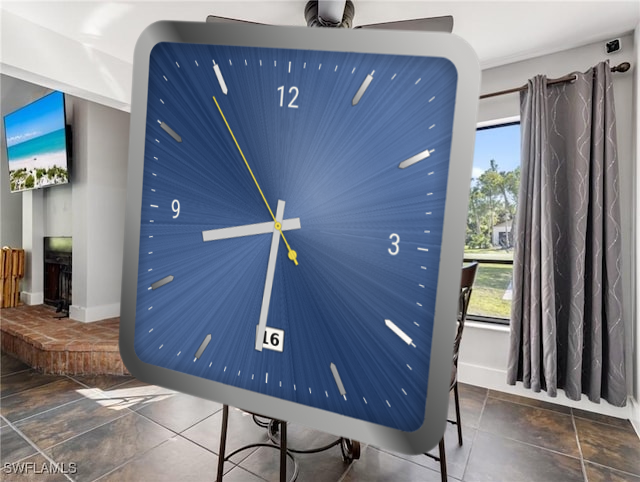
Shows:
8h30m54s
